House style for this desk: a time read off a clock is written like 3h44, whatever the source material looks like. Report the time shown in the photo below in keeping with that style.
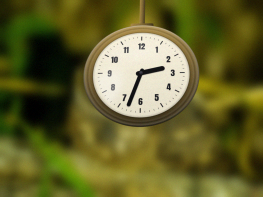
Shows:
2h33
